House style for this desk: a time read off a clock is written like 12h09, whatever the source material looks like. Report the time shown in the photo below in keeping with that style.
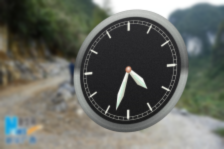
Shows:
4h33
